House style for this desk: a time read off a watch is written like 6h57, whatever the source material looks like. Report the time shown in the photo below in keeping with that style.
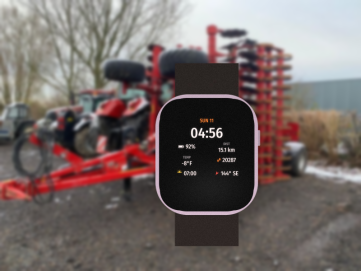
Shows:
4h56
